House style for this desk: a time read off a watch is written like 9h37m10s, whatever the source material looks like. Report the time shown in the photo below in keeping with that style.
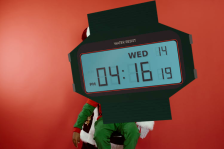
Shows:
4h16m19s
